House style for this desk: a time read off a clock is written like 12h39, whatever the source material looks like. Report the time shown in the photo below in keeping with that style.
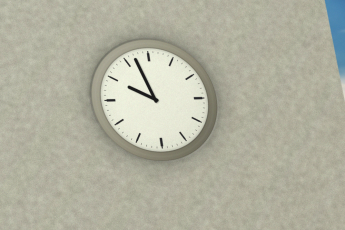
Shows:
9h57
